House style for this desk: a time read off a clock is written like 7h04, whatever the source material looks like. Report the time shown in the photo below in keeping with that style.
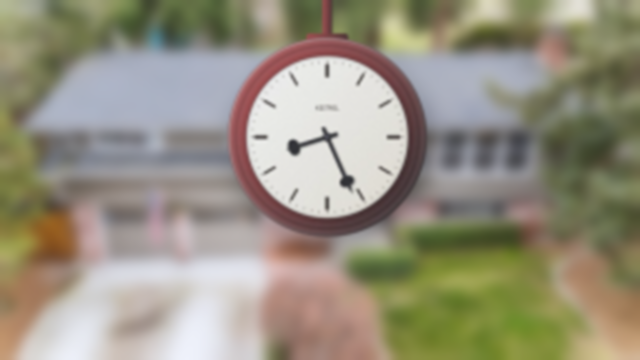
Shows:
8h26
